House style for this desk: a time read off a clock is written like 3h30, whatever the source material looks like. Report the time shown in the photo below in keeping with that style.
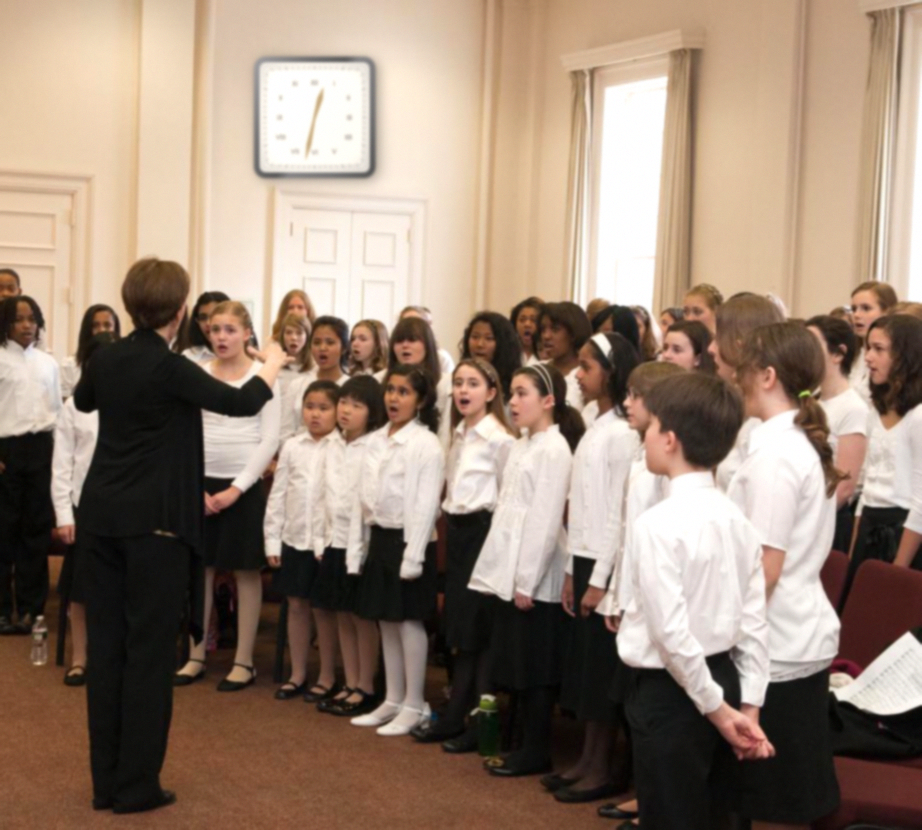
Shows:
12h32
